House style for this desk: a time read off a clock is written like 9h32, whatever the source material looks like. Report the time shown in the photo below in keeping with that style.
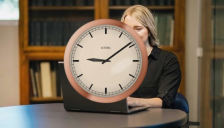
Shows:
9h09
